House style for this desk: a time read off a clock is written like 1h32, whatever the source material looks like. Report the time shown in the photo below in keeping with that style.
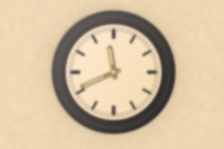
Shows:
11h41
